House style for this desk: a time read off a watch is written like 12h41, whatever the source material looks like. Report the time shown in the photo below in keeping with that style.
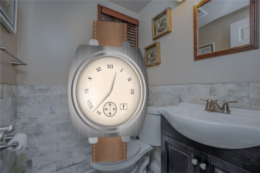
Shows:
12h37
